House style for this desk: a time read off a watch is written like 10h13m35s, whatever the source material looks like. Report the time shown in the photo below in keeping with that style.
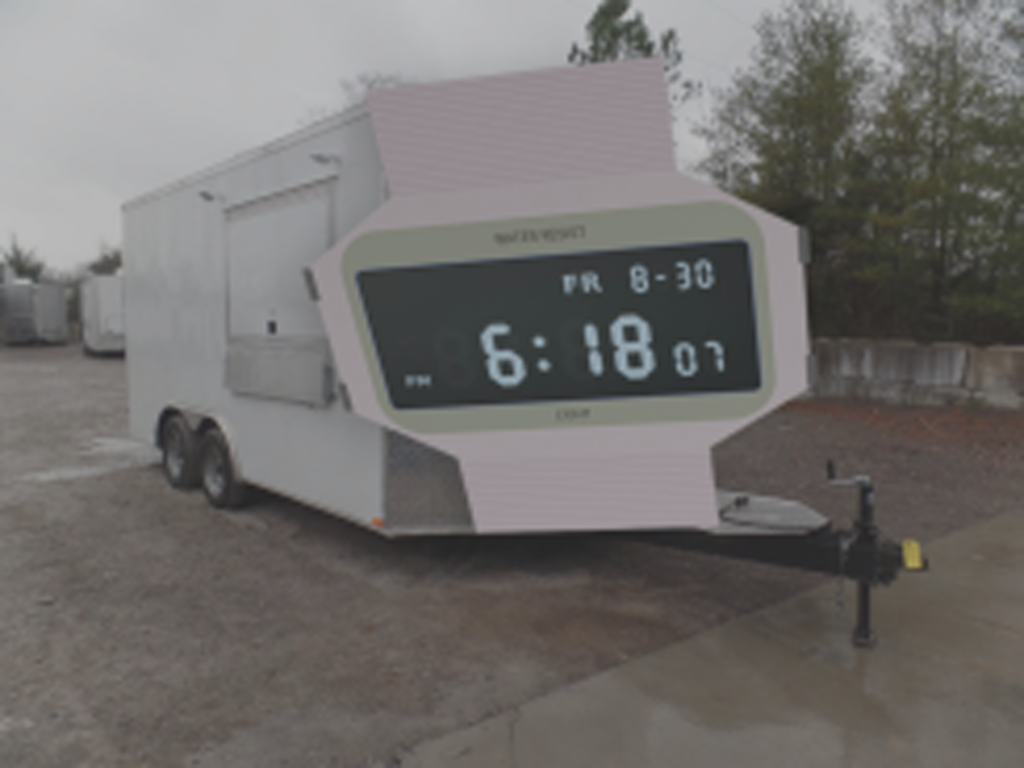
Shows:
6h18m07s
